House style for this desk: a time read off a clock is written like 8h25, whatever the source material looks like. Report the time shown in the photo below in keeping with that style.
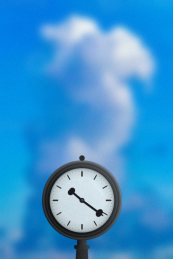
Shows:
10h21
